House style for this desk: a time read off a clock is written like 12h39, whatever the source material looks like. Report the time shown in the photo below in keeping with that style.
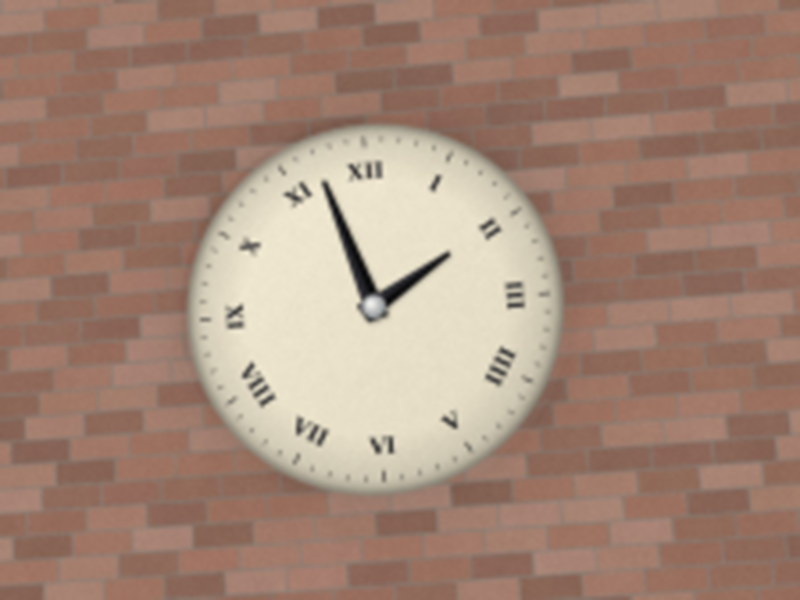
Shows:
1h57
